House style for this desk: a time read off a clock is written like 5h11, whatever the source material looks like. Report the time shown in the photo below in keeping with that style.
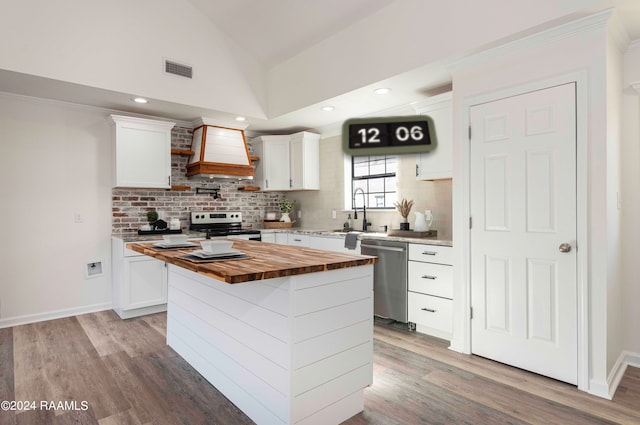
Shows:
12h06
